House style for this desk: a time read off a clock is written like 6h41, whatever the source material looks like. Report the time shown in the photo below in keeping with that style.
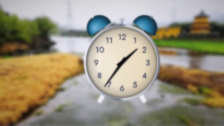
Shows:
1h36
